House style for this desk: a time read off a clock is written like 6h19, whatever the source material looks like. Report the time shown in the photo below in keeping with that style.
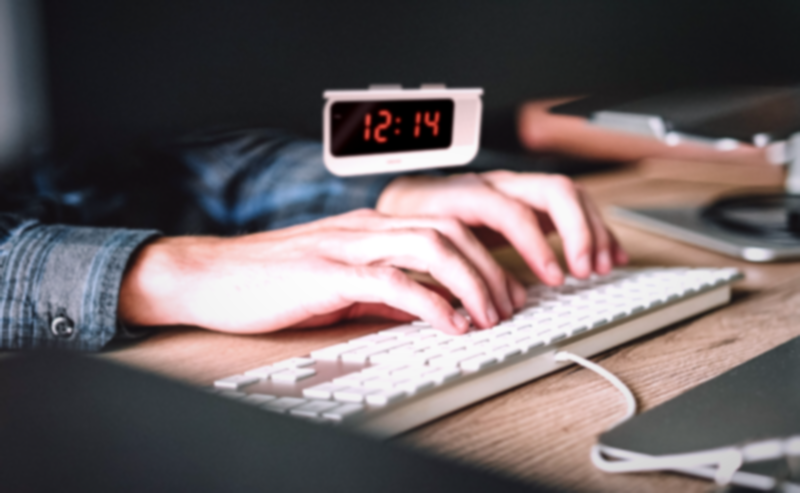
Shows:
12h14
